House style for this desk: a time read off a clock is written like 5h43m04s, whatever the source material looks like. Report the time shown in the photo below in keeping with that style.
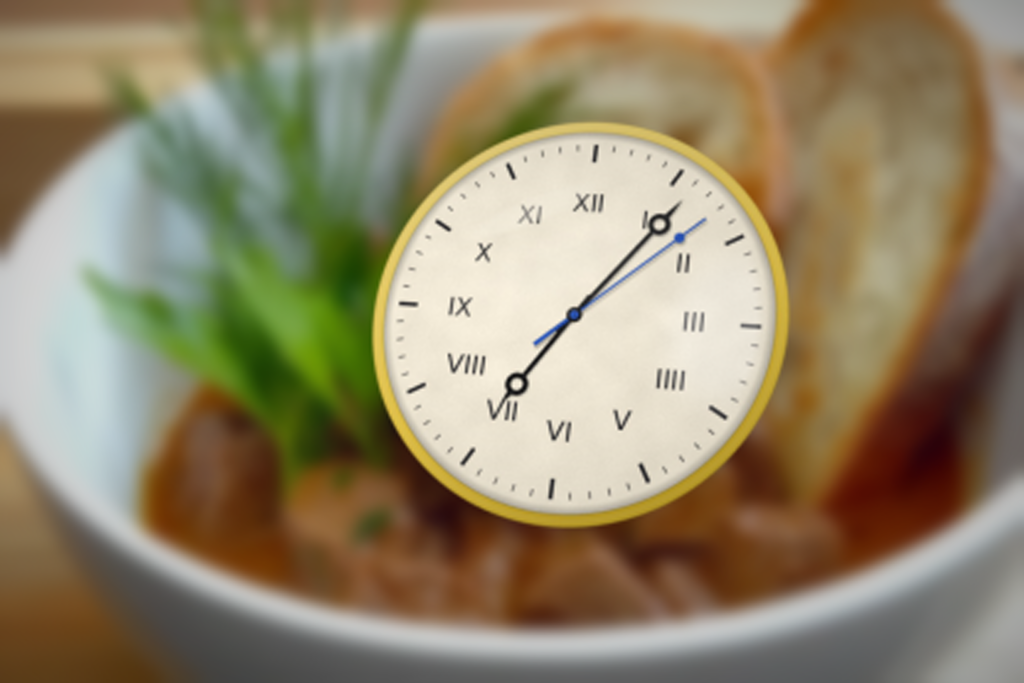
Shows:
7h06m08s
